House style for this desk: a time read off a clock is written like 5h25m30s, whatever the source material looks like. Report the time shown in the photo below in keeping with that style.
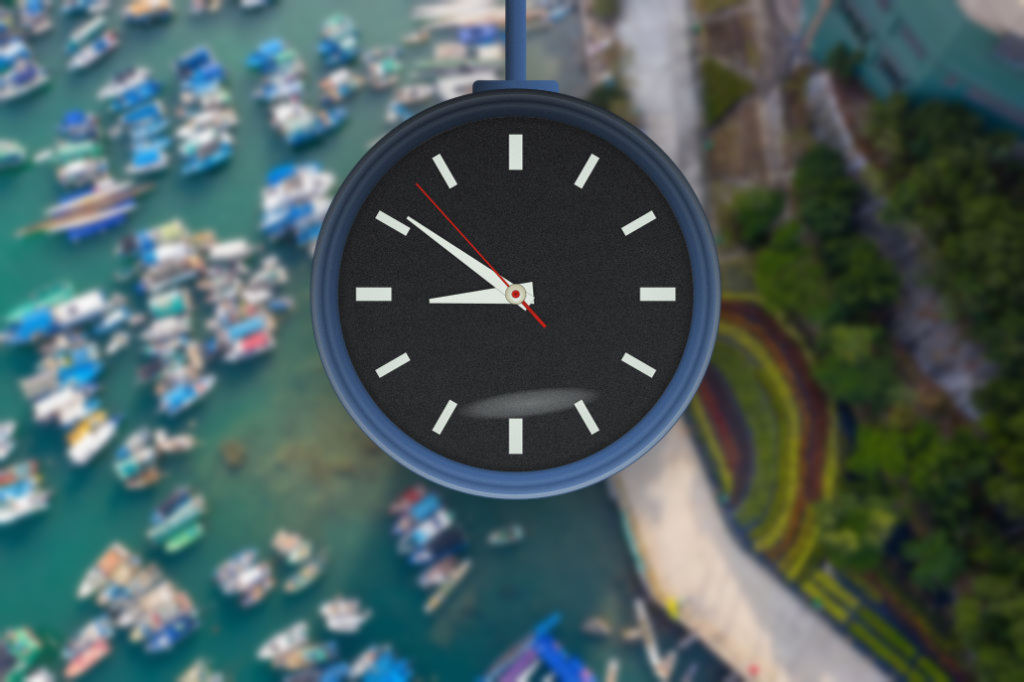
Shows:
8h50m53s
